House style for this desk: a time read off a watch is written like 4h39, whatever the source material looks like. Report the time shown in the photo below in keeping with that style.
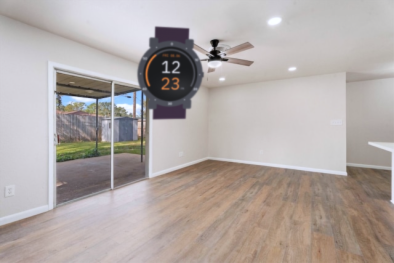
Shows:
12h23
